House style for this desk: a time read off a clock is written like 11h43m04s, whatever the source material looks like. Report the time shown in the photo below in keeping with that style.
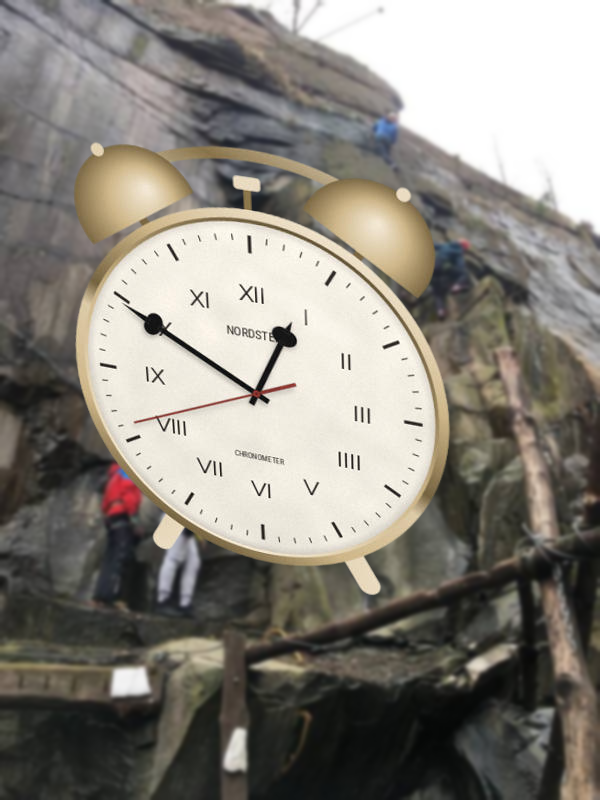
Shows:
12h49m41s
